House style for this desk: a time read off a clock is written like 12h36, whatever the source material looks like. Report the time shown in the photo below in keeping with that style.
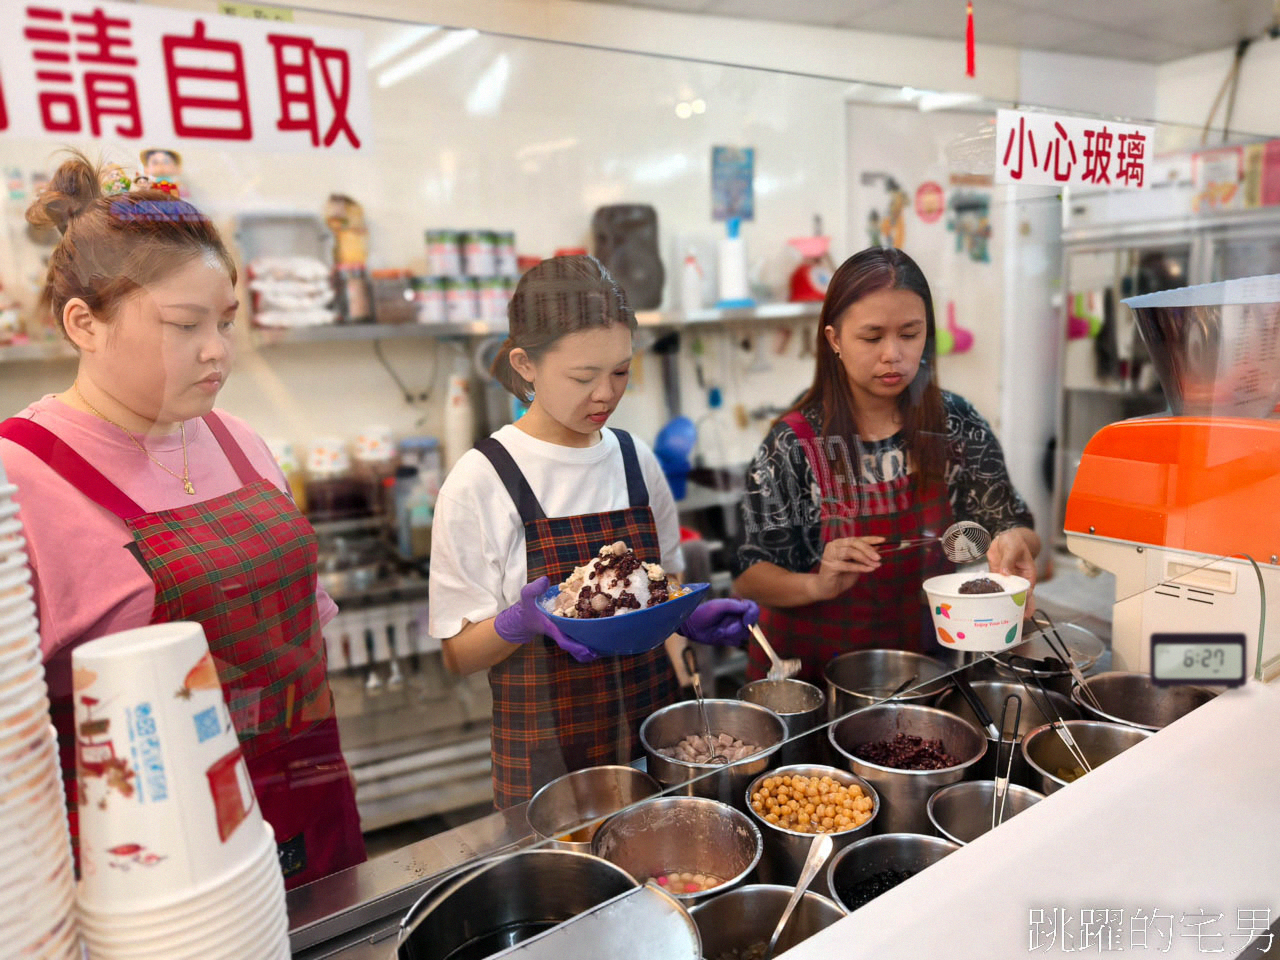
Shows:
6h27
